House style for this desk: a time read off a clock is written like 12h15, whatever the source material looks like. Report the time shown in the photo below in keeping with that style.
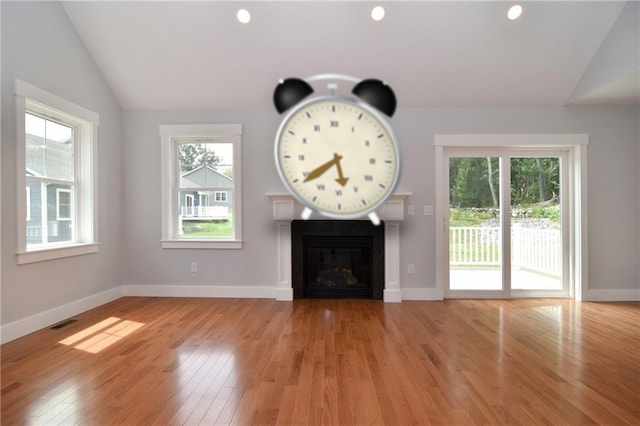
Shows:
5h39
